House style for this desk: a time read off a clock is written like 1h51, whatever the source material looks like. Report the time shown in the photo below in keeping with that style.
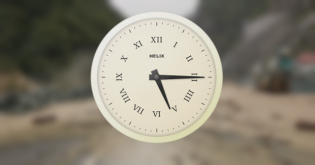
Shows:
5h15
